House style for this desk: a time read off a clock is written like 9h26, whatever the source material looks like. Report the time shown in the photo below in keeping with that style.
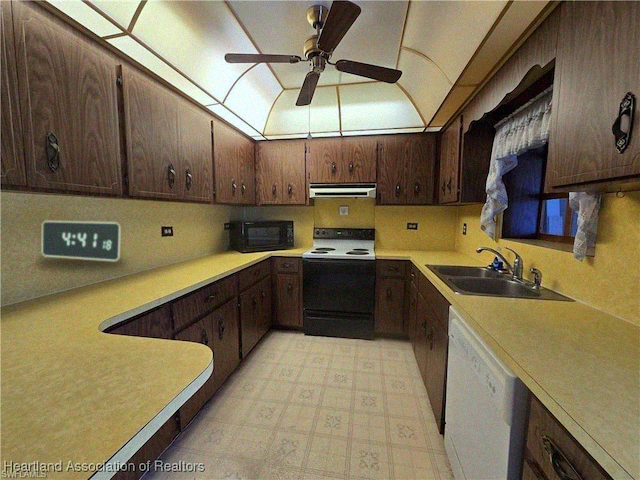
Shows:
4h41
